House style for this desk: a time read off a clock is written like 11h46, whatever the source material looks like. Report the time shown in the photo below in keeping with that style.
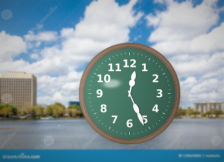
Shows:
12h26
